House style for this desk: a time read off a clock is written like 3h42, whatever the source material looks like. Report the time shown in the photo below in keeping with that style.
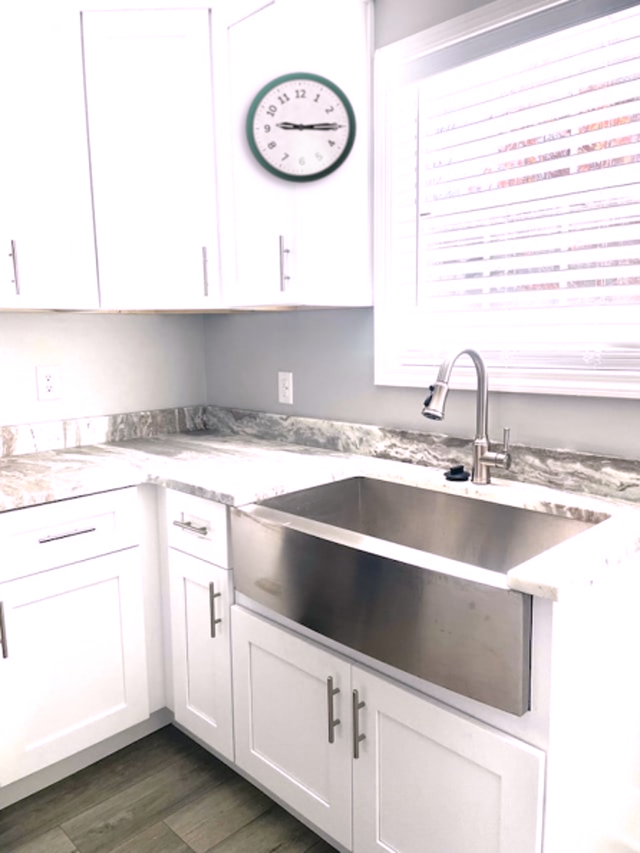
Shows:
9h15
